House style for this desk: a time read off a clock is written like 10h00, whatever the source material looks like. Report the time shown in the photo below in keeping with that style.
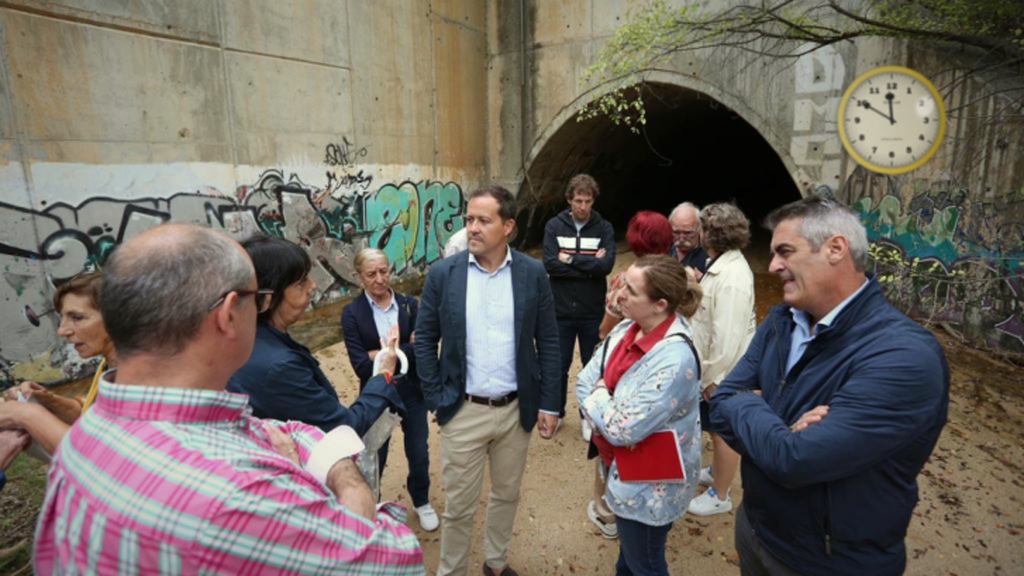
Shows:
11h50
